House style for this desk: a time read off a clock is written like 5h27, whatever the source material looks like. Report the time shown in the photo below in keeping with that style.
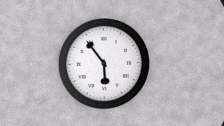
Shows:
5h54
